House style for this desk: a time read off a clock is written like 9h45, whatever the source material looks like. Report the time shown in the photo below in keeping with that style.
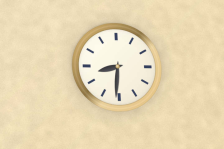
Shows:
8h31
